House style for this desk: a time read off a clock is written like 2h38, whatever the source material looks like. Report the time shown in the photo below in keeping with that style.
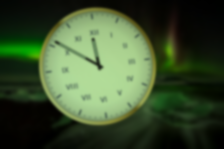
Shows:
11h51
